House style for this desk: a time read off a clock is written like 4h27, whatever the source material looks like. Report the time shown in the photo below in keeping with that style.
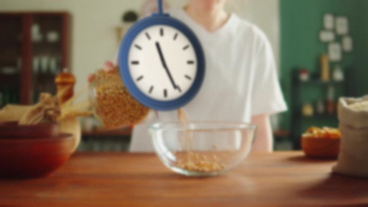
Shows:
11h26
